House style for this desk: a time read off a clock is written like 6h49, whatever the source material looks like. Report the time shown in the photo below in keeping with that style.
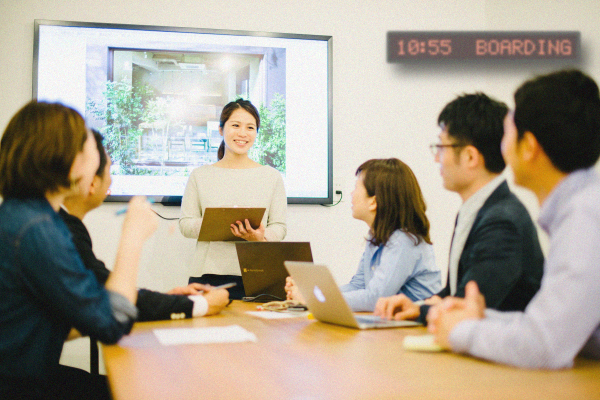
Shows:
10h55
